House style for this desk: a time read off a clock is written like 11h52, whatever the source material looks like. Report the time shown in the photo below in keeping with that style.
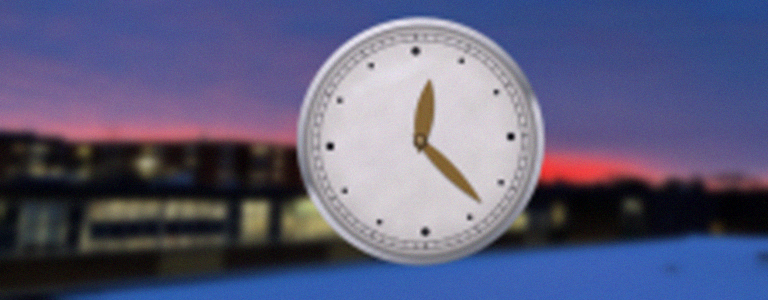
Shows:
12h23
